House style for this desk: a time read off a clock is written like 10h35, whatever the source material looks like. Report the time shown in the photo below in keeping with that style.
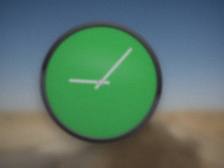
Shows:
9h07
